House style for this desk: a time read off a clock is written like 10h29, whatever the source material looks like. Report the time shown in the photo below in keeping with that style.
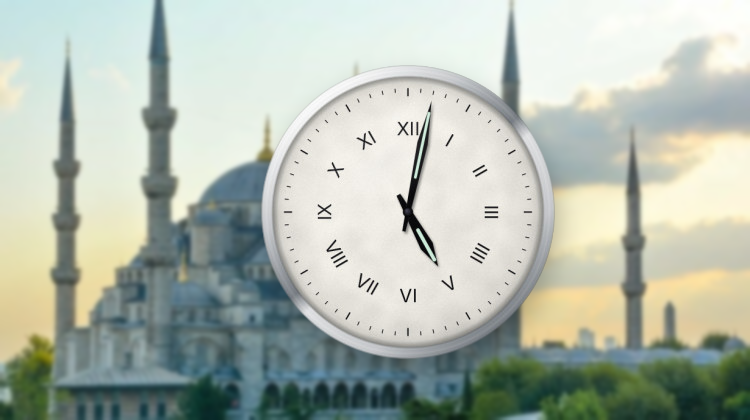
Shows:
5h02
